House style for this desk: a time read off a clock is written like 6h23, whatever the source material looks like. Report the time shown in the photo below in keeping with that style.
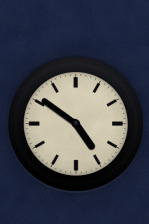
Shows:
4h51
